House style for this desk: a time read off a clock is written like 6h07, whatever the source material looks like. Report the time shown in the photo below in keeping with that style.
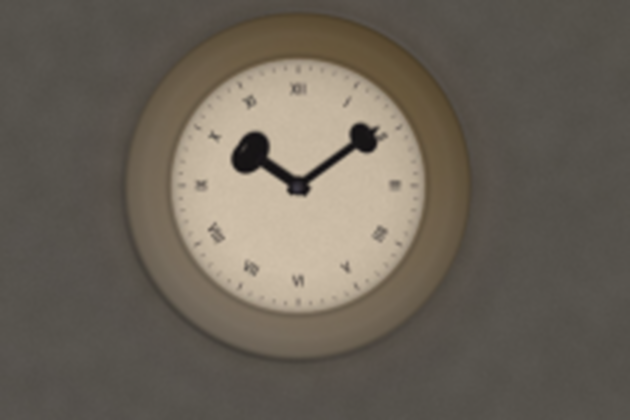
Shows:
10h09
